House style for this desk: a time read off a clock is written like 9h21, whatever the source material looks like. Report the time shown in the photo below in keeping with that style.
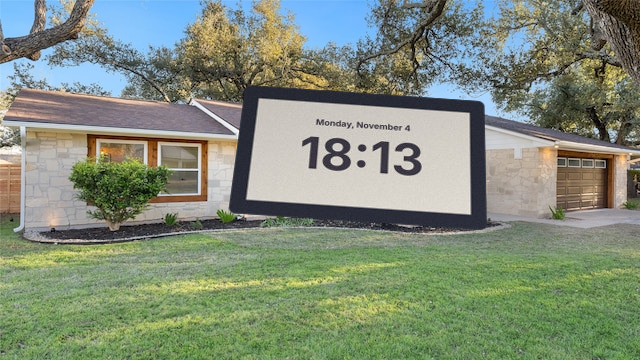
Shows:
18h13
